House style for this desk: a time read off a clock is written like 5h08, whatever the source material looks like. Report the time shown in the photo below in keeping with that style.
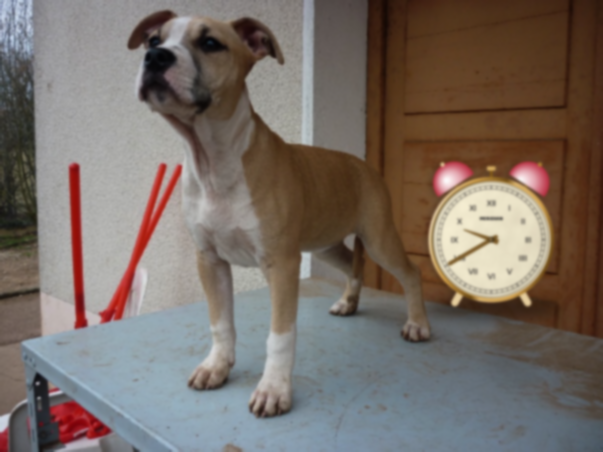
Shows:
9h40
